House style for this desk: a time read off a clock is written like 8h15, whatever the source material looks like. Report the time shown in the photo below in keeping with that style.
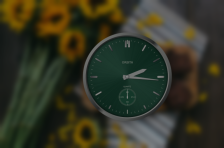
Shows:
2h16
